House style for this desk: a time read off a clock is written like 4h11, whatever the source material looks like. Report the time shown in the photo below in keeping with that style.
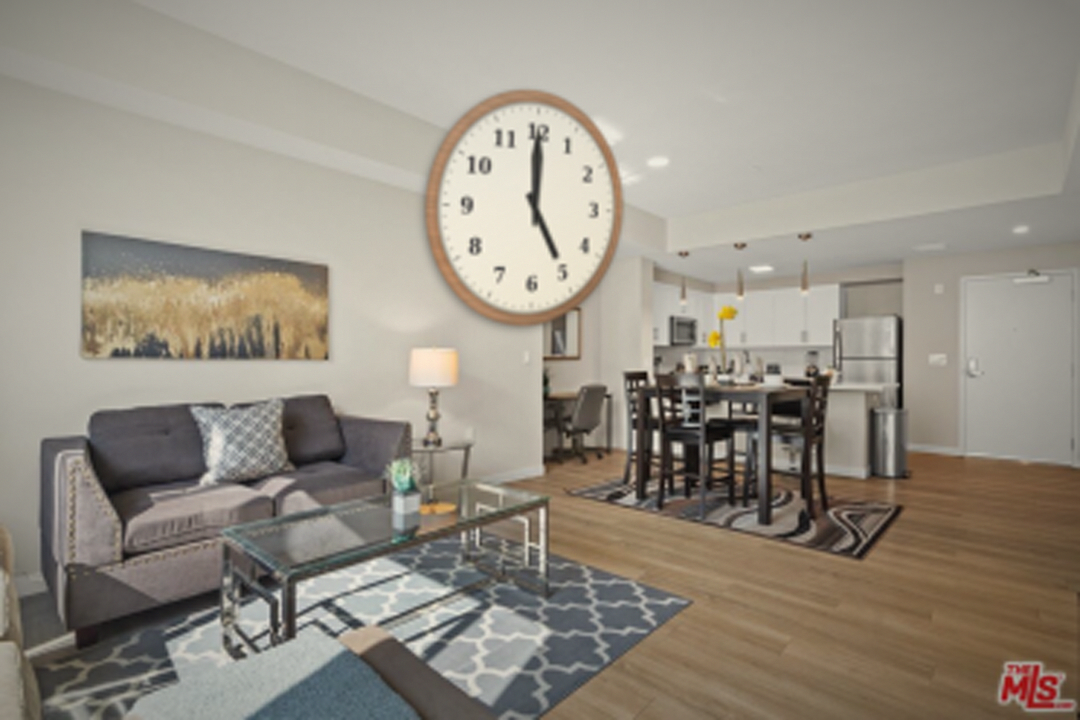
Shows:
5h00
